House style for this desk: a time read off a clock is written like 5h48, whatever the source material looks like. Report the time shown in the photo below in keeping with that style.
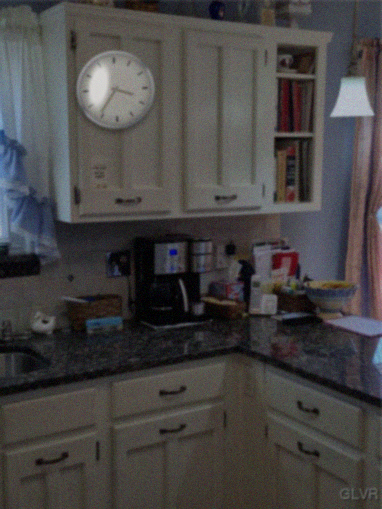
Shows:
3h36
